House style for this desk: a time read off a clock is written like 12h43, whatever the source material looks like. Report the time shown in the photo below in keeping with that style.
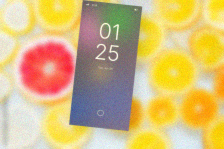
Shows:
1h25
